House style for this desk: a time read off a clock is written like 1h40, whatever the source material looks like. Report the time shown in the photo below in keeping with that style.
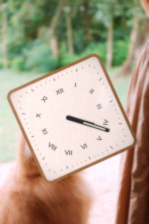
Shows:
4h22
